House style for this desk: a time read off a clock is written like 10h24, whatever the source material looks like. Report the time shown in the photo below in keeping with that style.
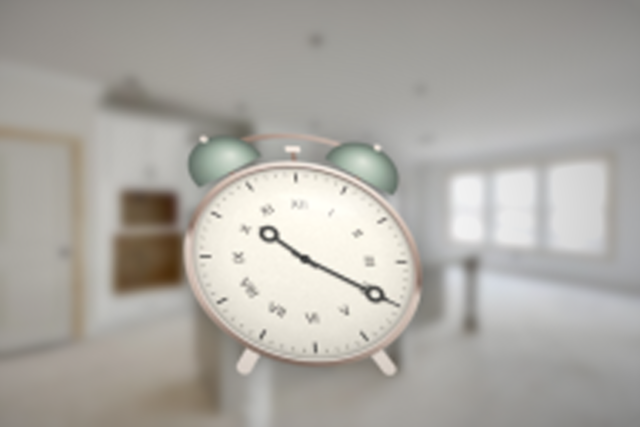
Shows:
10h20
